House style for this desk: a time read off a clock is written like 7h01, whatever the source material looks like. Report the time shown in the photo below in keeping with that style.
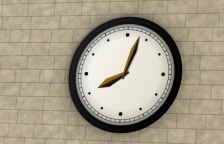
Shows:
8h03
